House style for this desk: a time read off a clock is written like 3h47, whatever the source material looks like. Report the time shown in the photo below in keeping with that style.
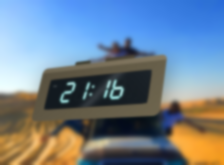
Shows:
21h16
